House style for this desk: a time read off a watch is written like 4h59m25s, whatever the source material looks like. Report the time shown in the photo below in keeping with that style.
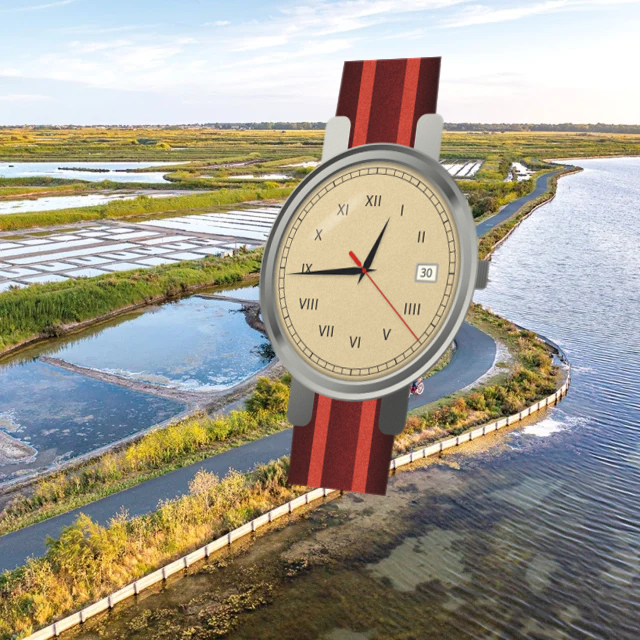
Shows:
12h44m22s
